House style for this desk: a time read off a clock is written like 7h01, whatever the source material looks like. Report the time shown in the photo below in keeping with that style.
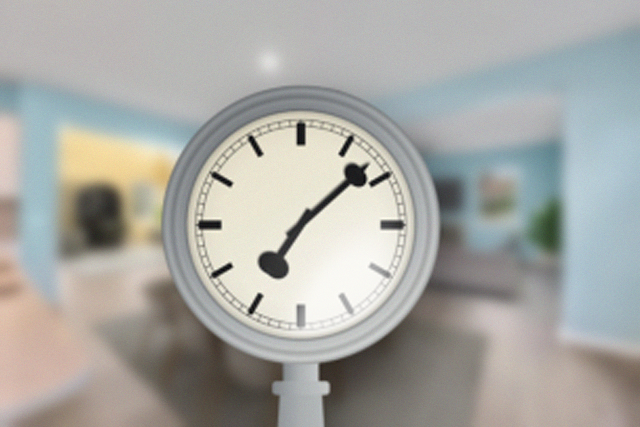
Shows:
7h08
